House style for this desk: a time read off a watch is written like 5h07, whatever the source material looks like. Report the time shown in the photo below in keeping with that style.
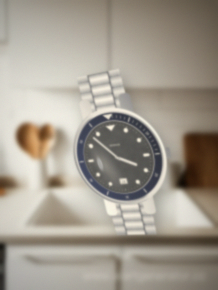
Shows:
3h53
